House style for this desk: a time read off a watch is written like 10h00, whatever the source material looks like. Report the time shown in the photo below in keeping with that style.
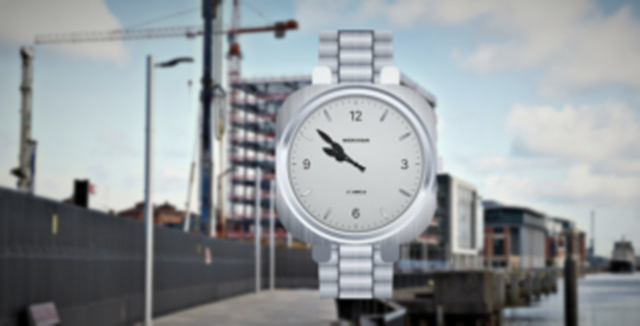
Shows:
9h52
